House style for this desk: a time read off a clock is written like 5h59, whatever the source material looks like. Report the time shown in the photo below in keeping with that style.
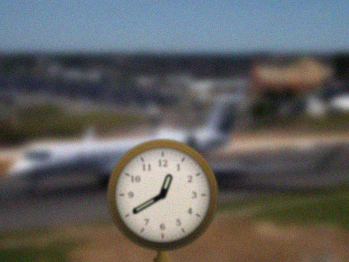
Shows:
12h40
